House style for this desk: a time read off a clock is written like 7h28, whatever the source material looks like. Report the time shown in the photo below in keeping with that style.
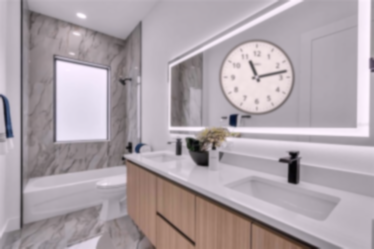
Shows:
11h13
